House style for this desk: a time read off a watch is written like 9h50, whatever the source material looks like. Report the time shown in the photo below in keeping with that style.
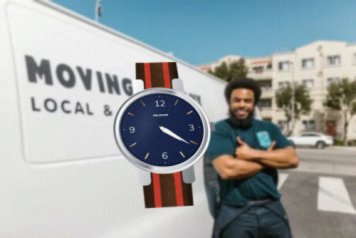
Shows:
4h21
